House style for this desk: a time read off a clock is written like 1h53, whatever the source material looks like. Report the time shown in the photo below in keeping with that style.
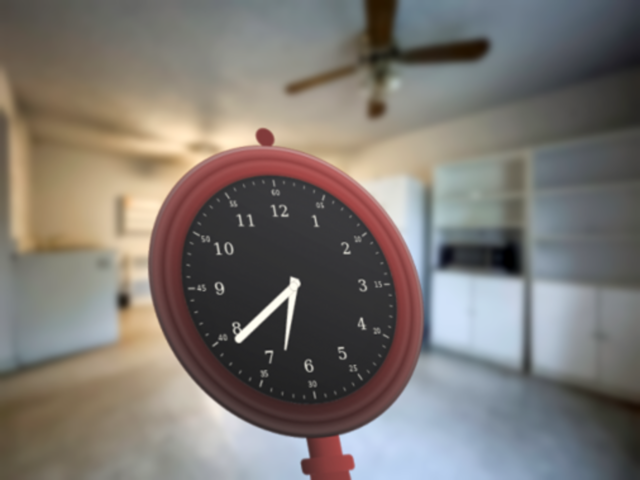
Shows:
6h39
